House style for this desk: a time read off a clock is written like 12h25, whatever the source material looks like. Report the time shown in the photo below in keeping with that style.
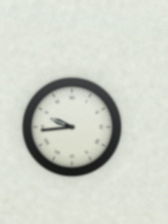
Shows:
9h44
